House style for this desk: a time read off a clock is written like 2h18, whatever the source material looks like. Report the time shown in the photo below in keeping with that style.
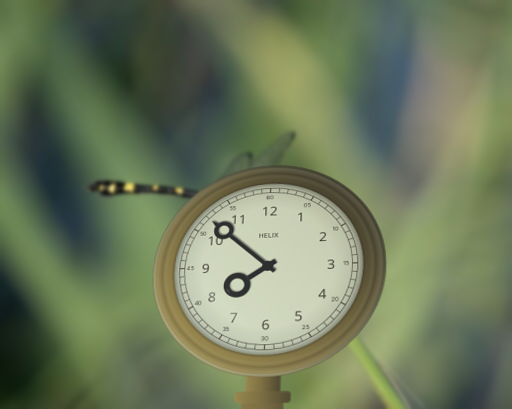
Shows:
7h52
